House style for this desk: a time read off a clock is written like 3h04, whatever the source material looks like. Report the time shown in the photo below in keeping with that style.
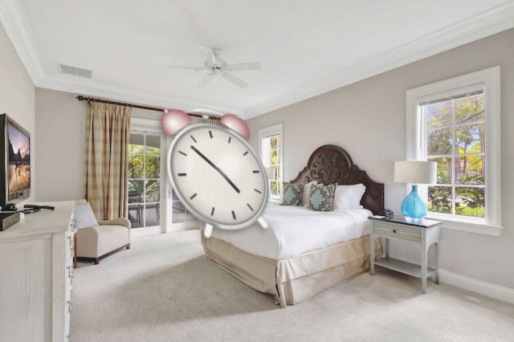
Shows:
4h53
